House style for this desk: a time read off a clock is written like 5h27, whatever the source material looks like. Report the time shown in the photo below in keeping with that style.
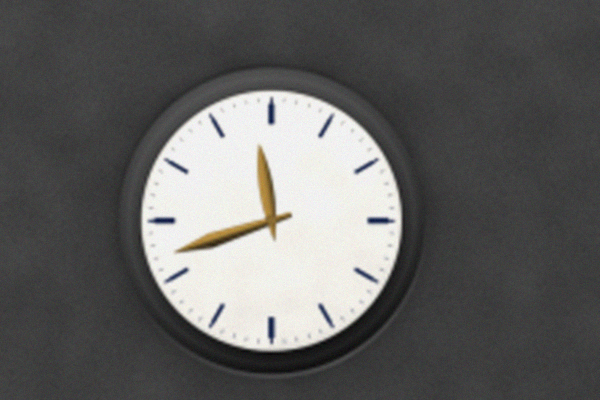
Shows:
11h42
